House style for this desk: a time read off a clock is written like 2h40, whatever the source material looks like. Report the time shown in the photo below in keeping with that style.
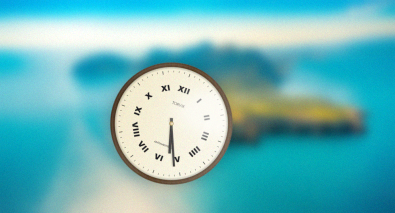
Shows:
5h26
